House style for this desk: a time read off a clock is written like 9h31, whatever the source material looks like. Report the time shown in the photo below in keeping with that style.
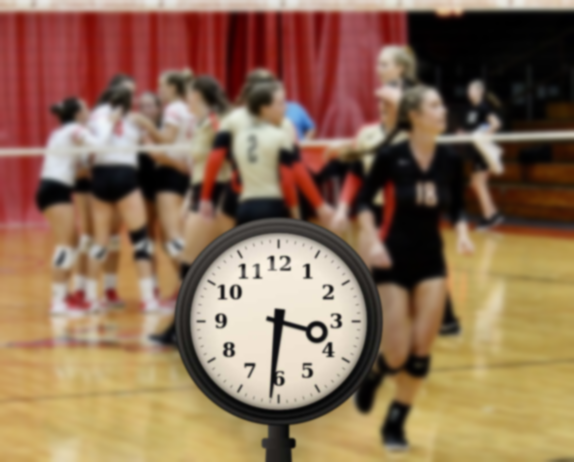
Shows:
3h31
